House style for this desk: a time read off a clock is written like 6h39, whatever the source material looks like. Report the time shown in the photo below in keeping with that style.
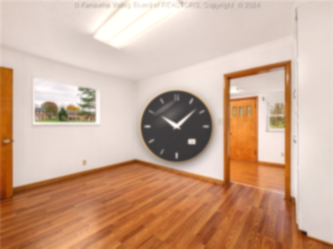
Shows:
10h08
